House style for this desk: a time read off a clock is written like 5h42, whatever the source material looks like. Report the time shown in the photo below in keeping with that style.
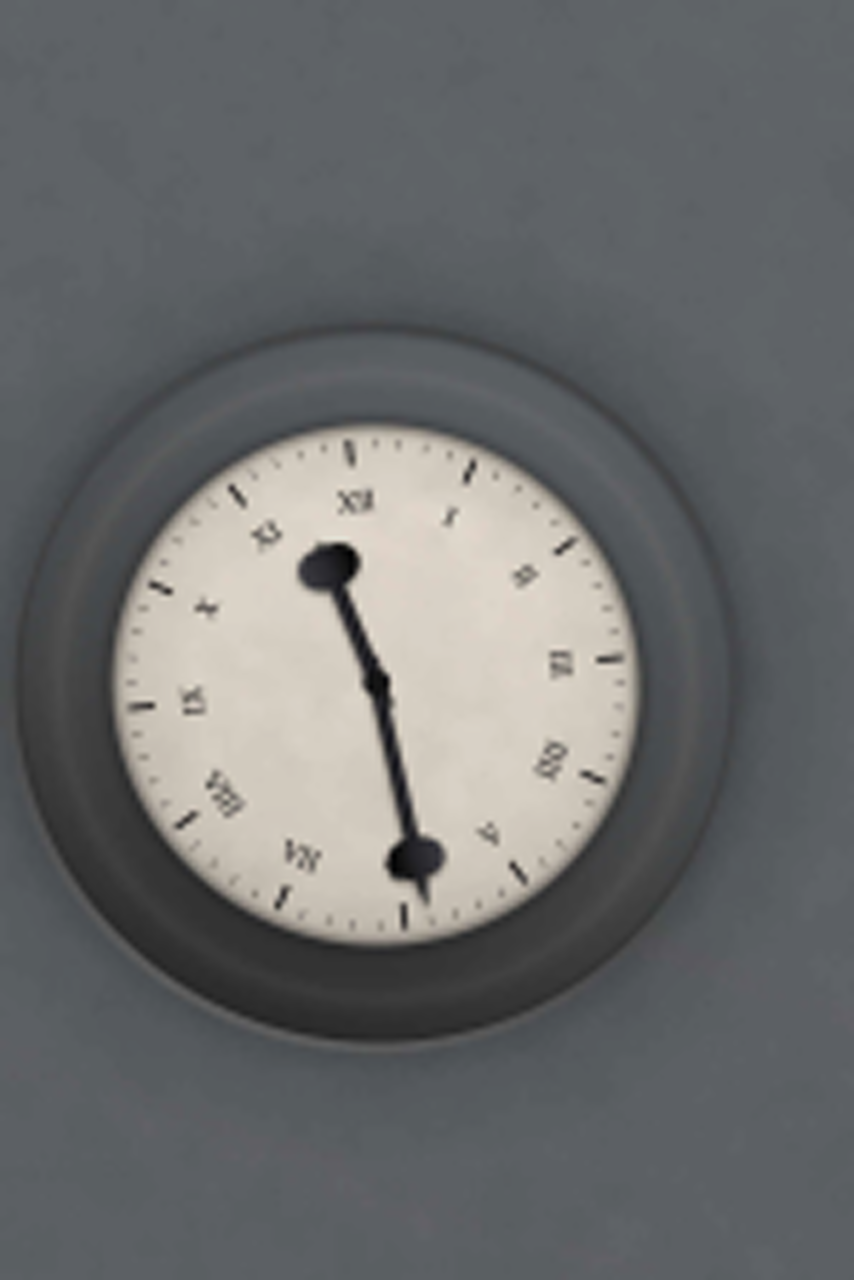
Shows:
11h29
